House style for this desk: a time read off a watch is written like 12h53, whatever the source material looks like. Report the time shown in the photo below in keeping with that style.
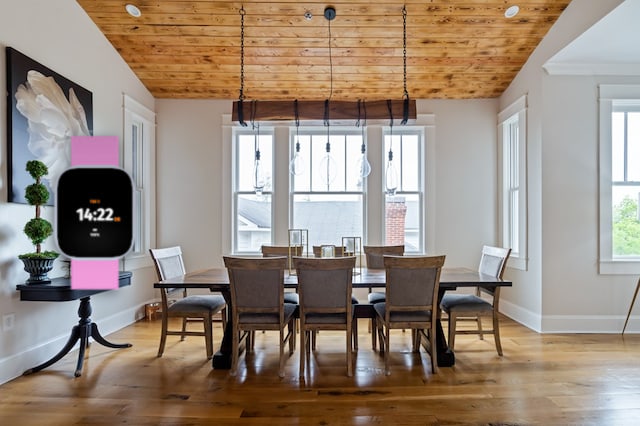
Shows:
14h22
